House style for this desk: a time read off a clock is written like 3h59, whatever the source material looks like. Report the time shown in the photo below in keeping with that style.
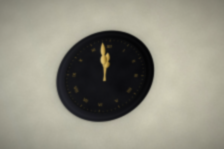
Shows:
11h58
